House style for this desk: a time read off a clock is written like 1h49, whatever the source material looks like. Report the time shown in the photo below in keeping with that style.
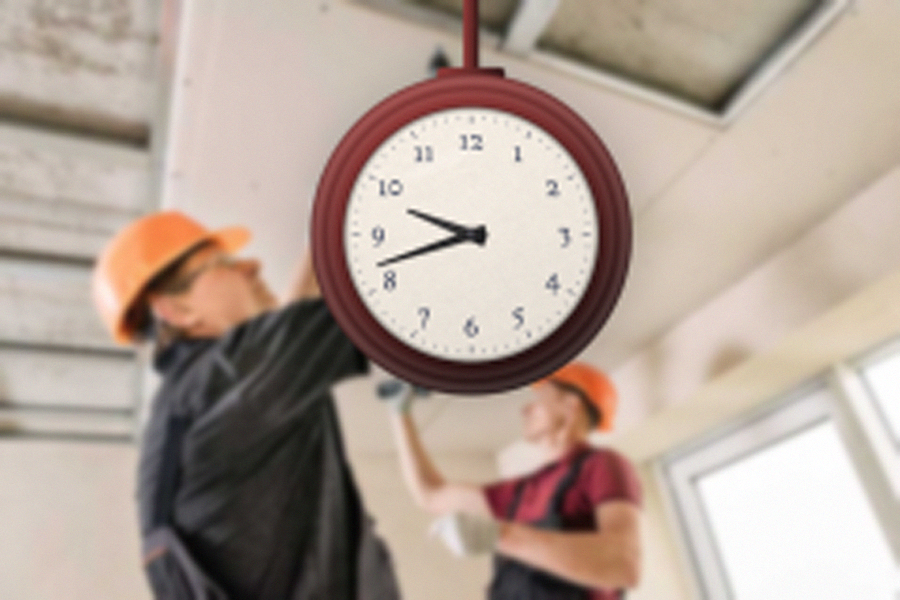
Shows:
9h42
